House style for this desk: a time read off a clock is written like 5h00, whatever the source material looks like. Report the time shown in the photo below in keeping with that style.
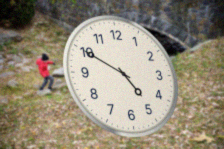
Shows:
4h50
